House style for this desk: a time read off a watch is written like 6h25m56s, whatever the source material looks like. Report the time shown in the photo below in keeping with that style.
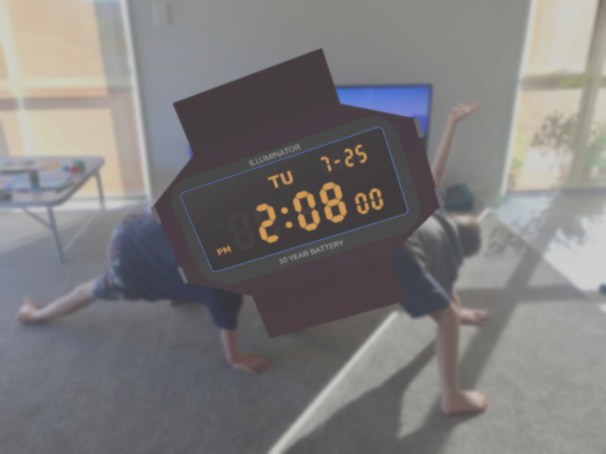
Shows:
2h08m00s
